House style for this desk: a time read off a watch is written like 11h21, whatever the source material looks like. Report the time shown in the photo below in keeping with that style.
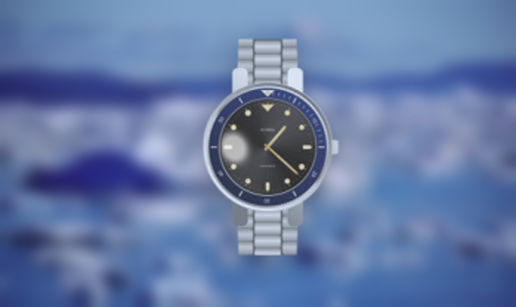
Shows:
1h22
